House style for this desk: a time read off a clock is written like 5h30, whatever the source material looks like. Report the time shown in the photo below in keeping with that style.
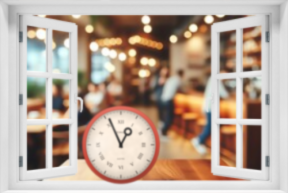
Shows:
12h56
